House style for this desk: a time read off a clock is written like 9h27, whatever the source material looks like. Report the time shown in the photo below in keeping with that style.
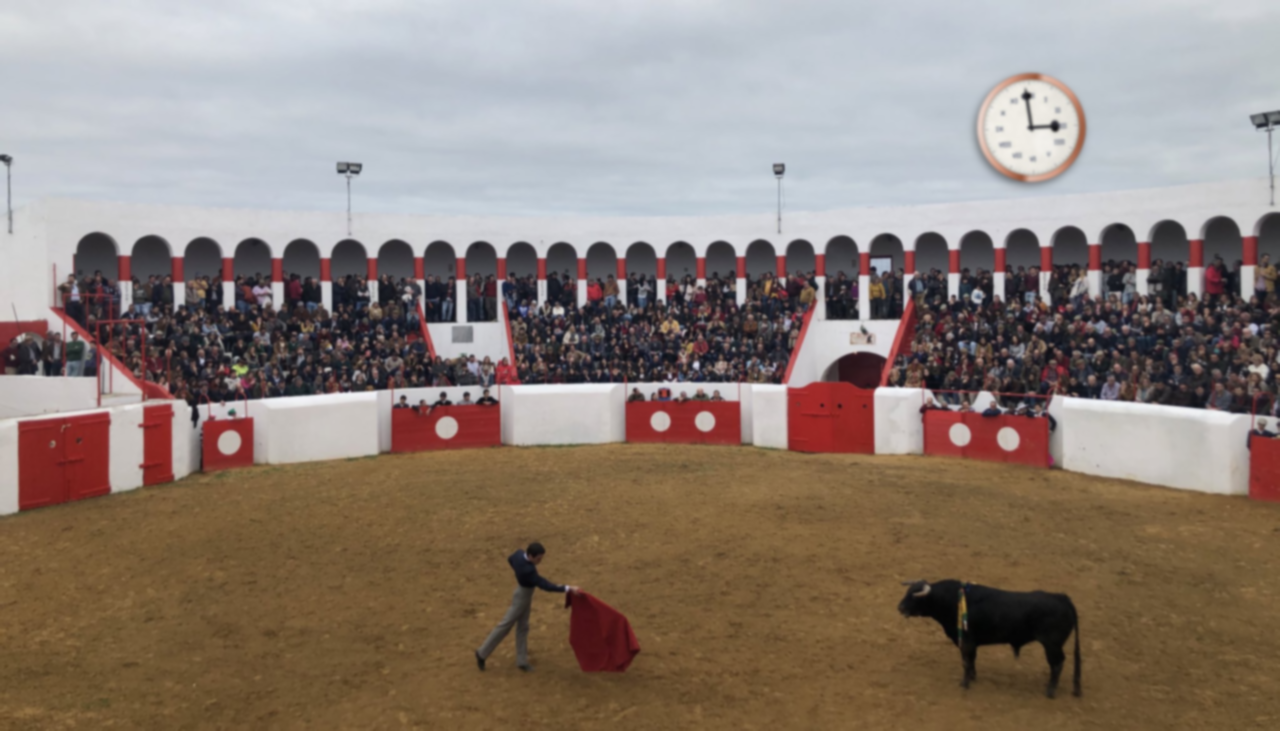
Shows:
2h59
